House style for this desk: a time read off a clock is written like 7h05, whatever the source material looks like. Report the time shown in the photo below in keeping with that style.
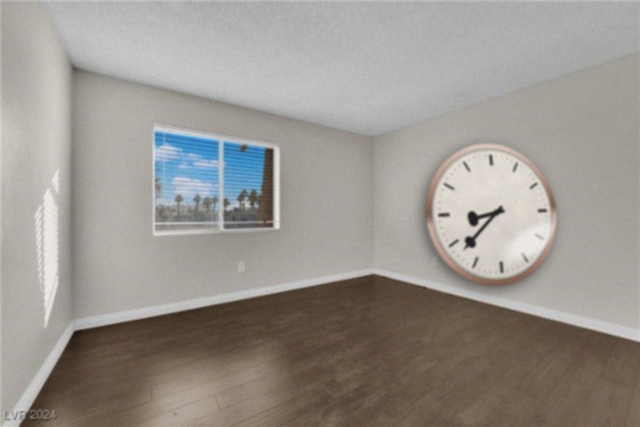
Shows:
8h38
